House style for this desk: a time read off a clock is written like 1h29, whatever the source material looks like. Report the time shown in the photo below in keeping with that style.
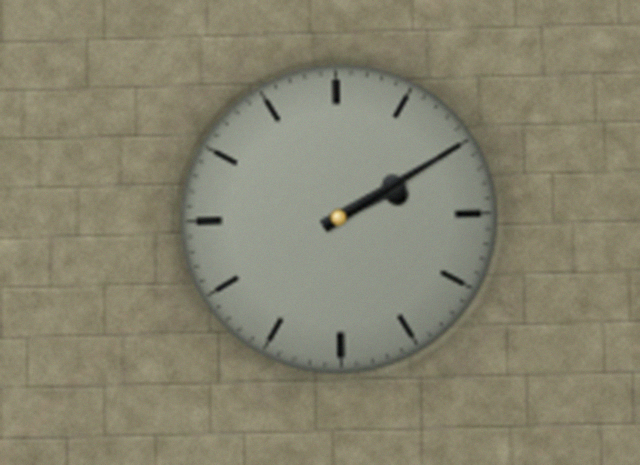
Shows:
2h10
